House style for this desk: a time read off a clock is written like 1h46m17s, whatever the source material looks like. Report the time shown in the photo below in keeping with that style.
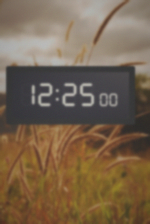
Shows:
12h25m00s
